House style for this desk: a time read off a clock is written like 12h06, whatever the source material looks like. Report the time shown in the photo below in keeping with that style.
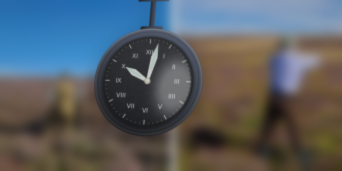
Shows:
10h02
